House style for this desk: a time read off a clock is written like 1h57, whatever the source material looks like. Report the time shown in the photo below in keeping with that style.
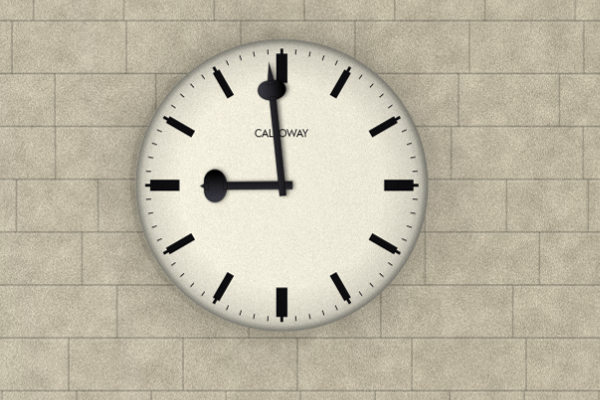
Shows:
8h59
